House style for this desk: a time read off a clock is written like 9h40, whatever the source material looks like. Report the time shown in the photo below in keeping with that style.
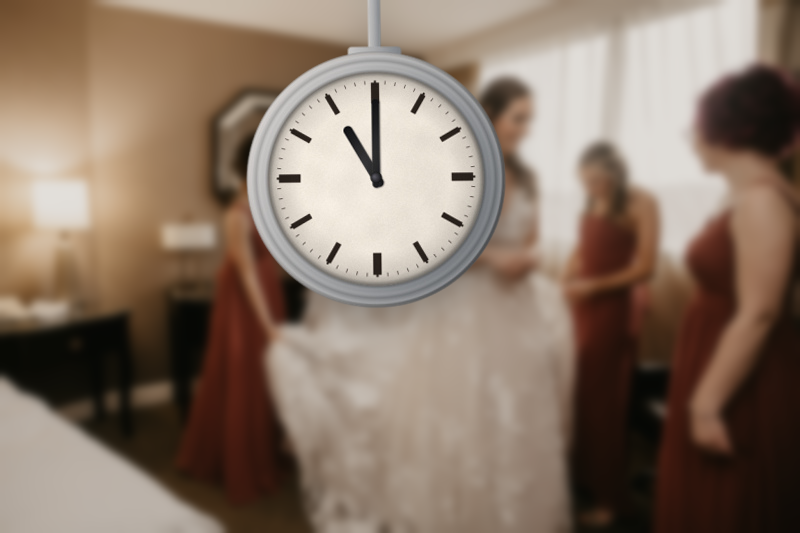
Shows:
11h00
